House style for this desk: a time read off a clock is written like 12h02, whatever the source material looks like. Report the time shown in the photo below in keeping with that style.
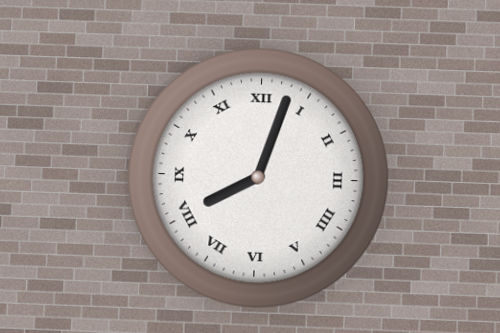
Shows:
8h03
